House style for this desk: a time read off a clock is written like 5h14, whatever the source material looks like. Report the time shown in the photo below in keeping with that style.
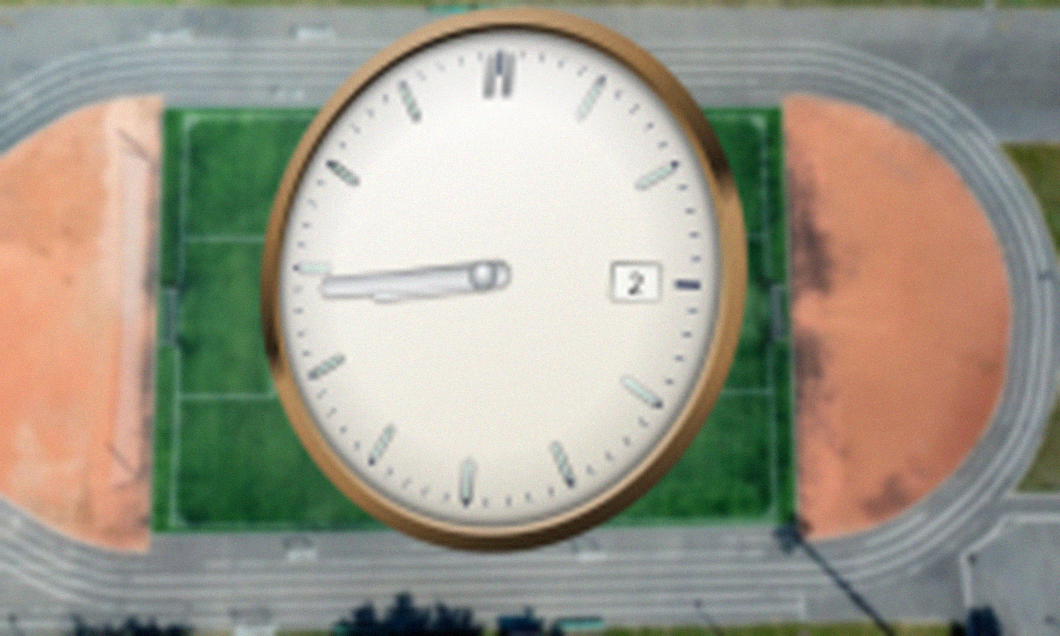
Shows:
8h44
